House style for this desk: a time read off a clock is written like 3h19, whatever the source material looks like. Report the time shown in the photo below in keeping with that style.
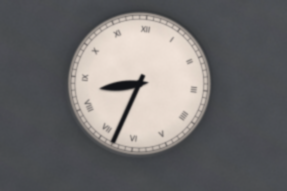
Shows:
8h33
